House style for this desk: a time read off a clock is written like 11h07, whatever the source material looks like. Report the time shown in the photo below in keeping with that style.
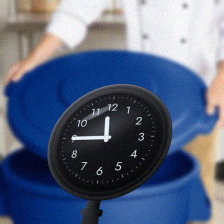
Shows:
11h45
